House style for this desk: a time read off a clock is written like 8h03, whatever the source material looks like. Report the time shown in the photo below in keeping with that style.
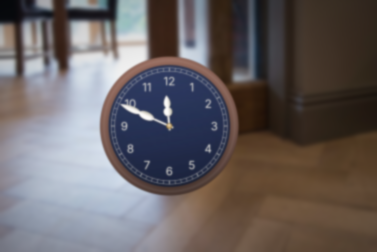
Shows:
11h49
